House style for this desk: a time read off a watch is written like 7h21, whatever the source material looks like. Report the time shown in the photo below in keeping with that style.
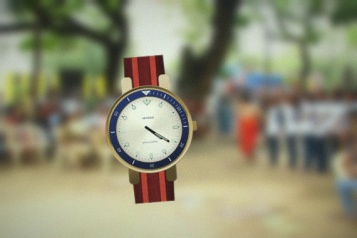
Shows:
4h21
